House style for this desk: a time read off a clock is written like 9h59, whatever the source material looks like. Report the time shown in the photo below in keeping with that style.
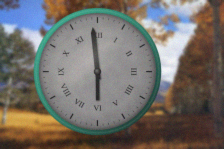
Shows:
5h59
